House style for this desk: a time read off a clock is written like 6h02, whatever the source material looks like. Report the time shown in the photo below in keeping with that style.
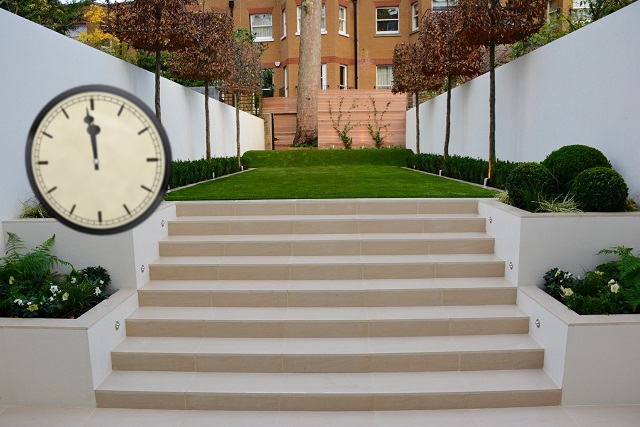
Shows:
11h59
